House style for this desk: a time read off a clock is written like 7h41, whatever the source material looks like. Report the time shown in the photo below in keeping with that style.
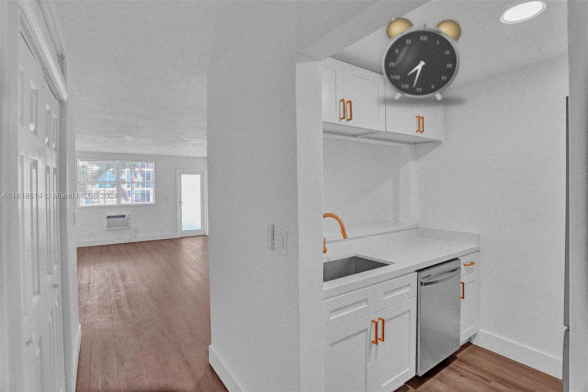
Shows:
7h32
